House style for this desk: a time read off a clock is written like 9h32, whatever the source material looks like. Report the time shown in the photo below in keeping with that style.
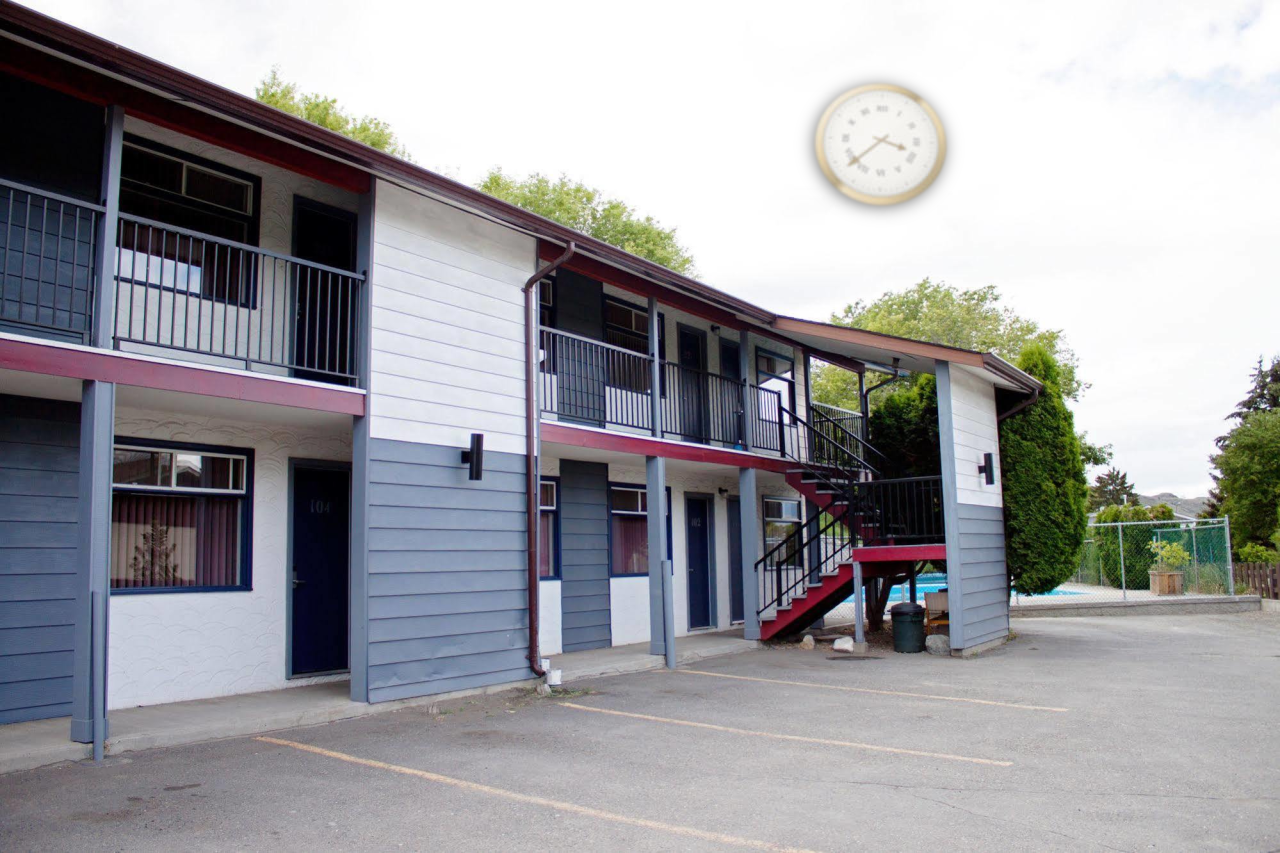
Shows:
3h38
